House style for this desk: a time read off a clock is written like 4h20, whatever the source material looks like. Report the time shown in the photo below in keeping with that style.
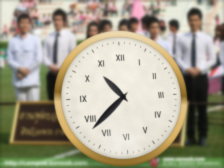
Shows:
10h38
